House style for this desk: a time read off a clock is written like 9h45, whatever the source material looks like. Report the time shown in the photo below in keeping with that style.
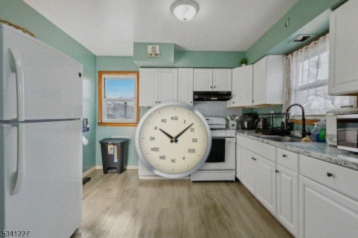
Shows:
10h08
